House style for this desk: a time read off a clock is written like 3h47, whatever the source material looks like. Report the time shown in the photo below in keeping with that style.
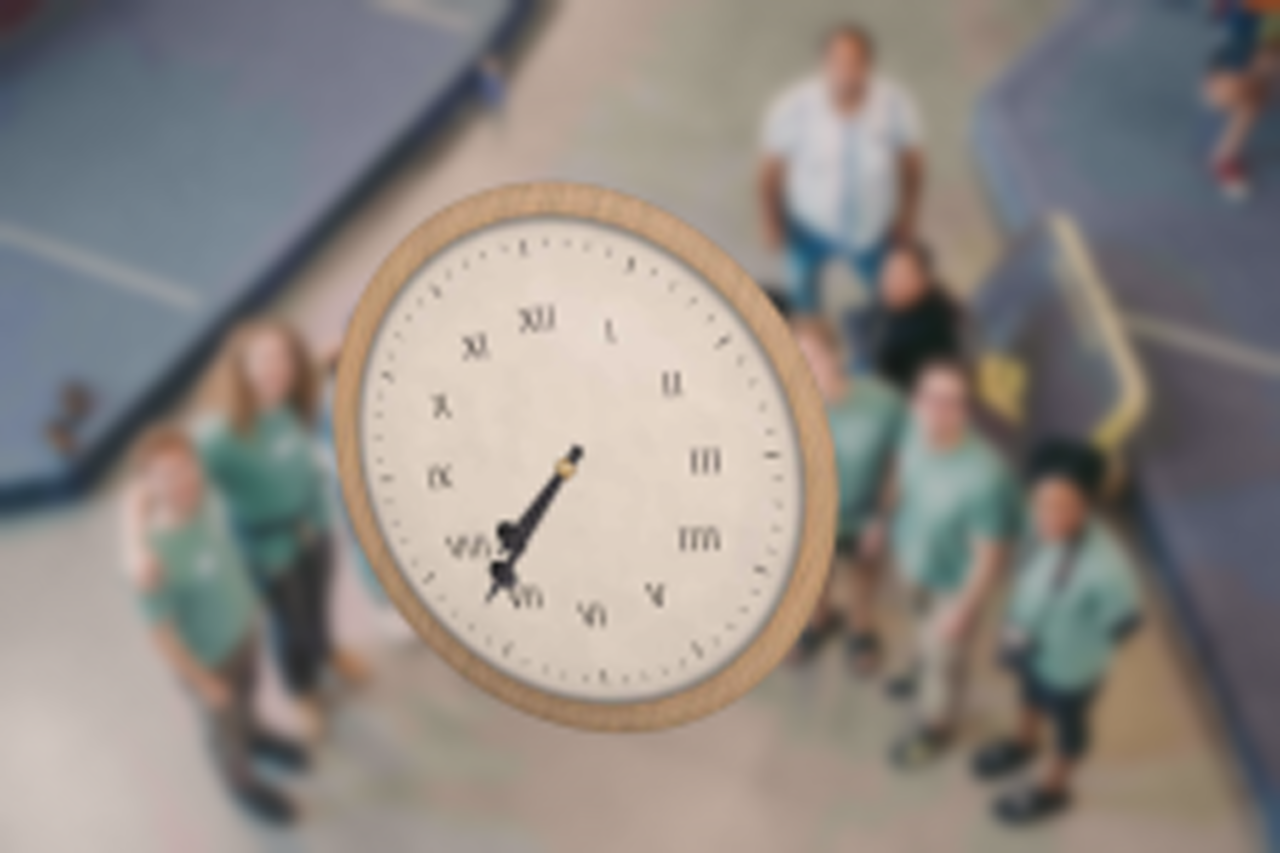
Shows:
7h37
